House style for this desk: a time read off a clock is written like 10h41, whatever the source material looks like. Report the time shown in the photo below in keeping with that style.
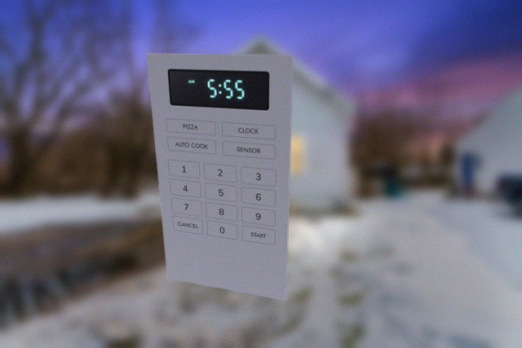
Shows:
5h55
